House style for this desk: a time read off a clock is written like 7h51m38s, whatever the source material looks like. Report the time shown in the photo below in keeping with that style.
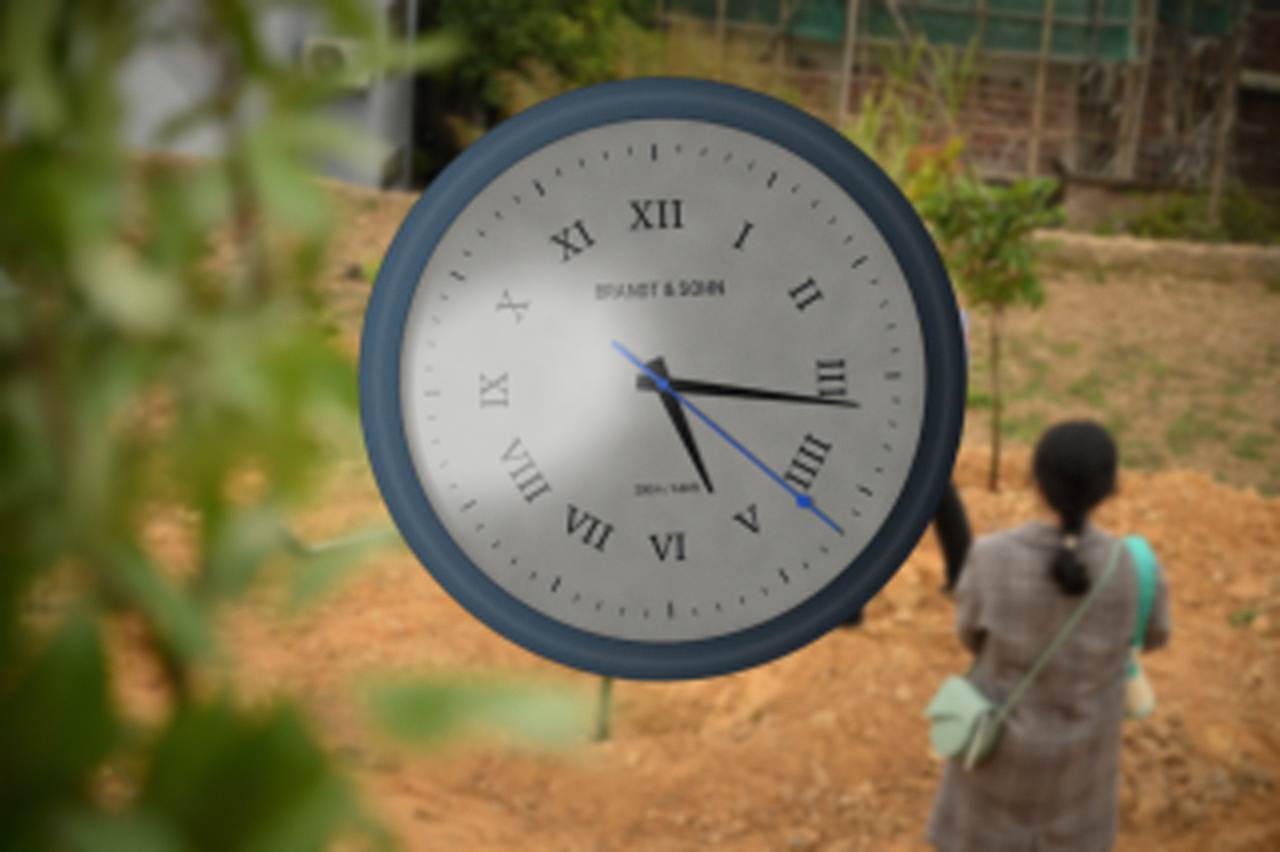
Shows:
5h16m22s
